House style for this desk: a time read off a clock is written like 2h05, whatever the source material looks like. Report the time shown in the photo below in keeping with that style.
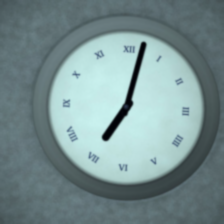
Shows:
7h02
